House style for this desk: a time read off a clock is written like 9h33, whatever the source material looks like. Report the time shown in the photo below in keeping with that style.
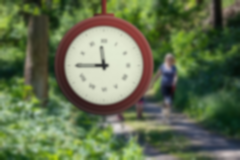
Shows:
11h45
